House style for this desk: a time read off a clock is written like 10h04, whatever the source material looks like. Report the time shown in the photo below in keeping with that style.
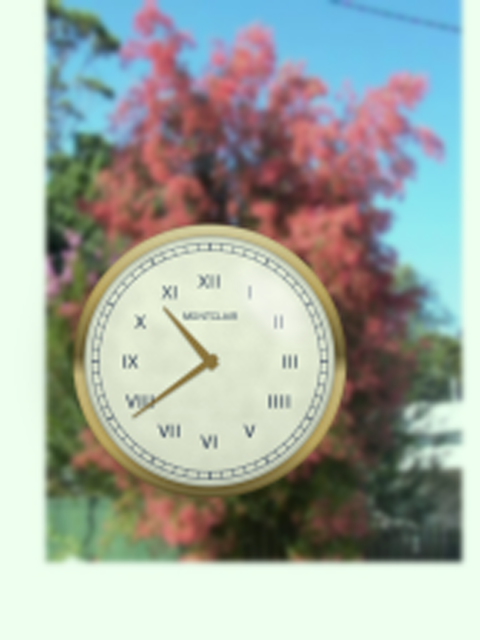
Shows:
10h39
